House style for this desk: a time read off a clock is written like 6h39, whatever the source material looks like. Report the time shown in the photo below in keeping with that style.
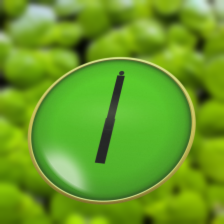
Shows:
6h00
